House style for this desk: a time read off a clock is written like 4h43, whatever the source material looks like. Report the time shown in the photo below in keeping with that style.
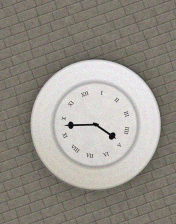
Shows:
4h48
